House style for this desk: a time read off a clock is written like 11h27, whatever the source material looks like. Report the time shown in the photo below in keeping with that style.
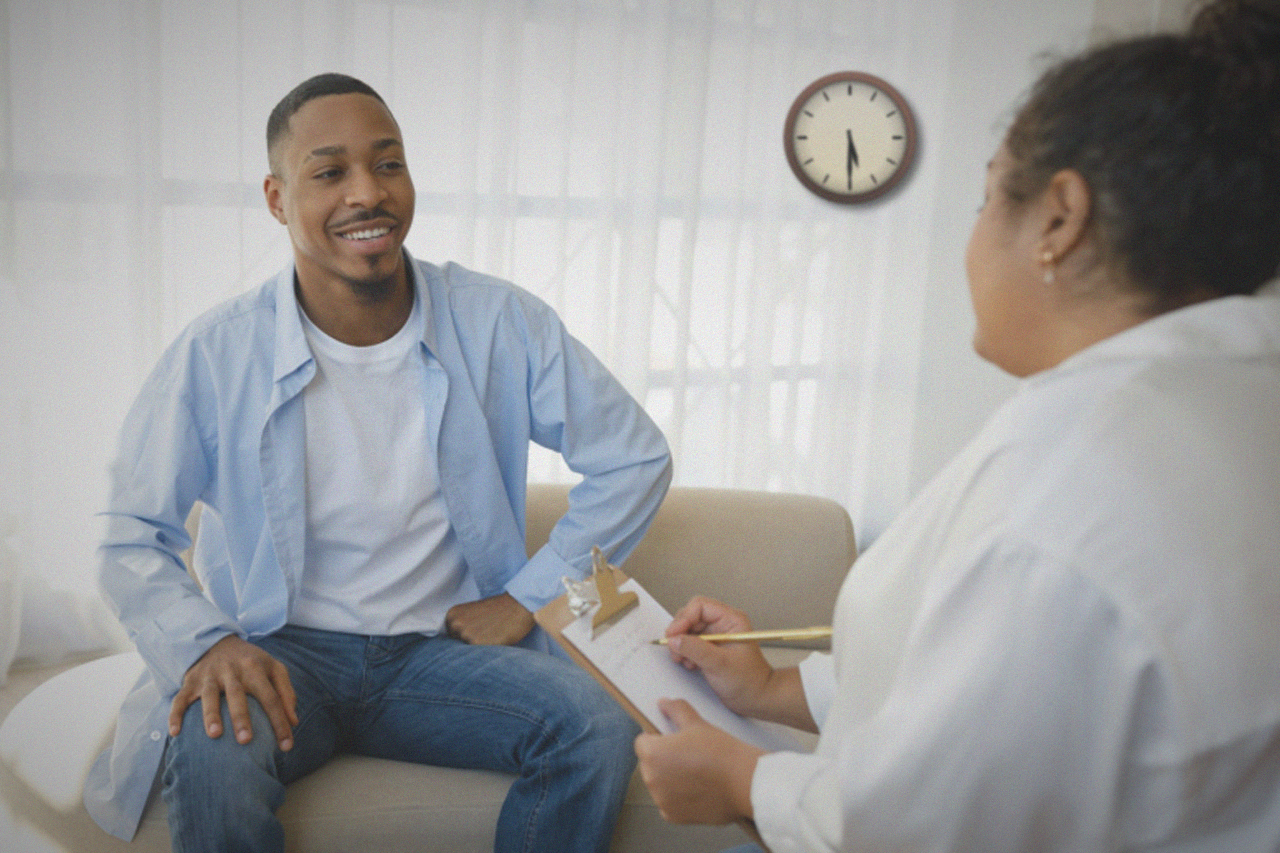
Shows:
5h30
